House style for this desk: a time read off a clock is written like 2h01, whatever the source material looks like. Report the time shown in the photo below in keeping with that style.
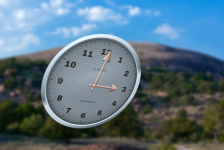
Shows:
3h01
